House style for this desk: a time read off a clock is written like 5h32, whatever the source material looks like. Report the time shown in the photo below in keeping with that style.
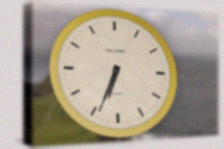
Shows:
6h34
